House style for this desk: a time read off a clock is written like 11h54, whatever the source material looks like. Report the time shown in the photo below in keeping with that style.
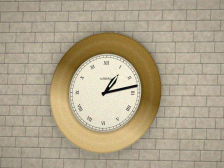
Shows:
1h13
